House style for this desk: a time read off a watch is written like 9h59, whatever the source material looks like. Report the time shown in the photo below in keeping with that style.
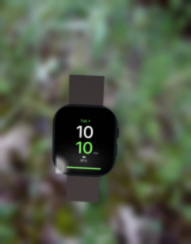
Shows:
10h10
